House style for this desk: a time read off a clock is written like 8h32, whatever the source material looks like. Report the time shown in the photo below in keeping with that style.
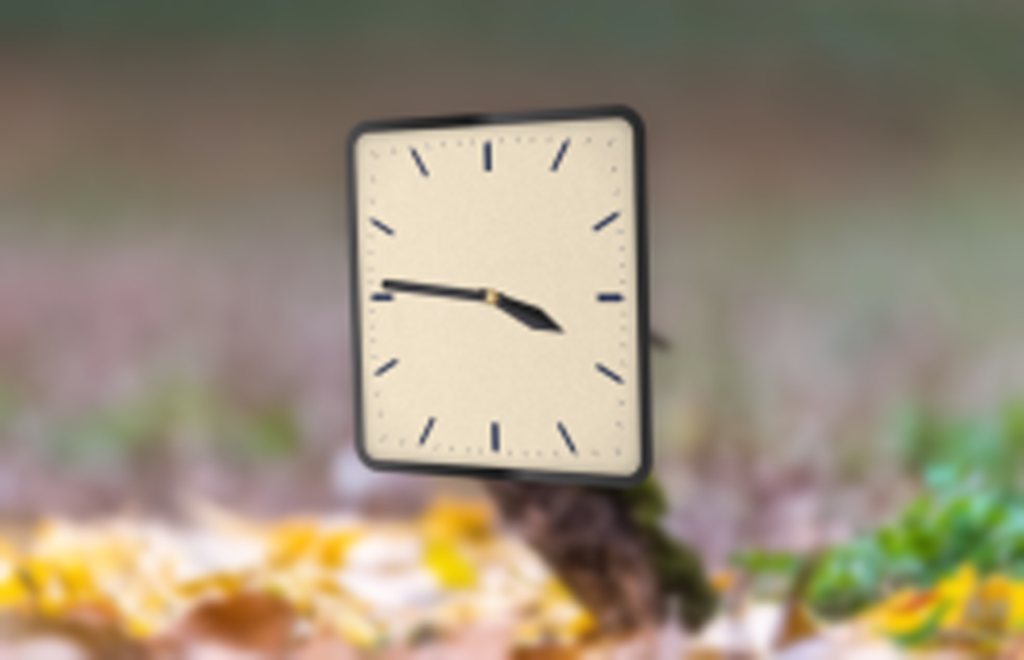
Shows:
3h46
